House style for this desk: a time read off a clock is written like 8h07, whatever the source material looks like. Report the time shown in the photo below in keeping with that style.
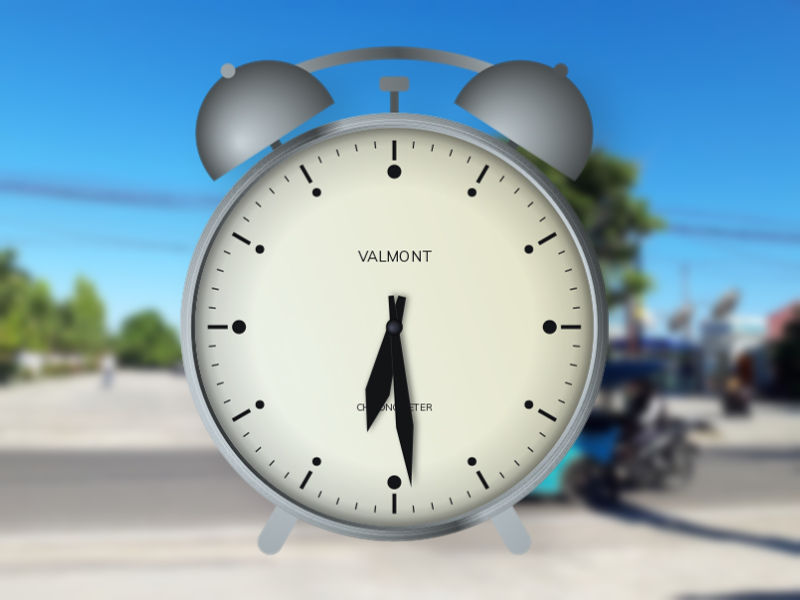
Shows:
6h29
